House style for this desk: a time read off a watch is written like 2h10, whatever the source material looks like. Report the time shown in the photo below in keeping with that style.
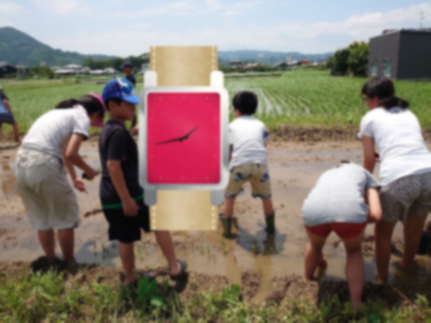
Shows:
1h43
